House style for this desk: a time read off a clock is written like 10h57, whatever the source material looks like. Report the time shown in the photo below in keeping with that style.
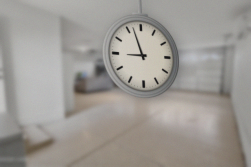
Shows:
8h57
